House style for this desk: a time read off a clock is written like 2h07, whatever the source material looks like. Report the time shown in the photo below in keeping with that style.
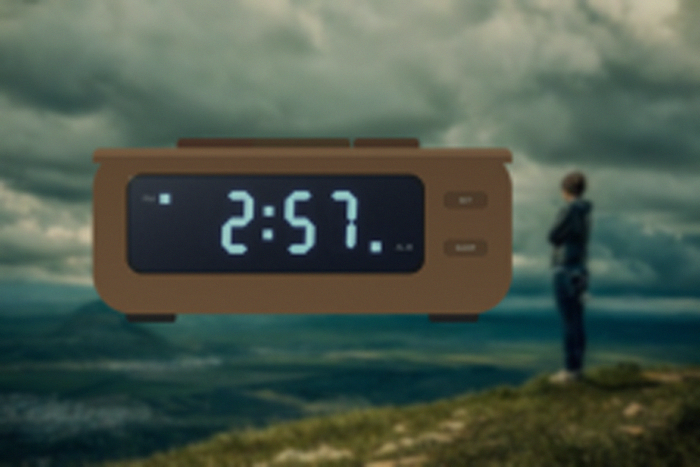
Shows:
2h57
